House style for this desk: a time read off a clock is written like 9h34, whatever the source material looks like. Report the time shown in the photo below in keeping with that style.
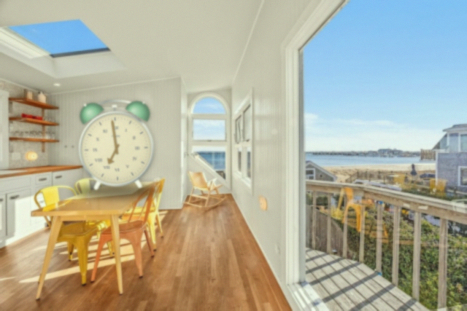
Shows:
6h59
